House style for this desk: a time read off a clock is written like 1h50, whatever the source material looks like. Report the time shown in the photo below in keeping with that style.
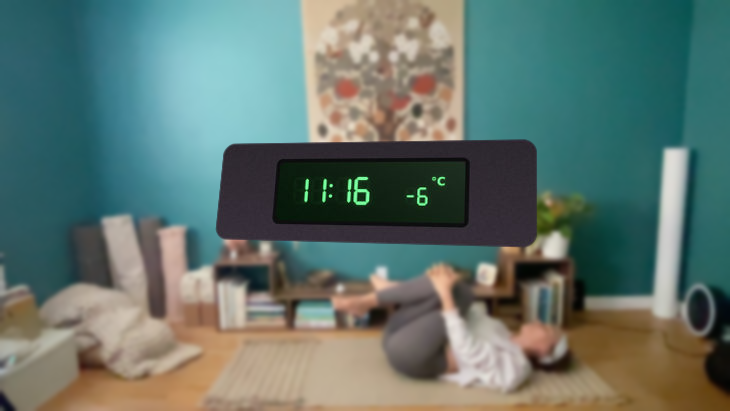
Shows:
11h16
